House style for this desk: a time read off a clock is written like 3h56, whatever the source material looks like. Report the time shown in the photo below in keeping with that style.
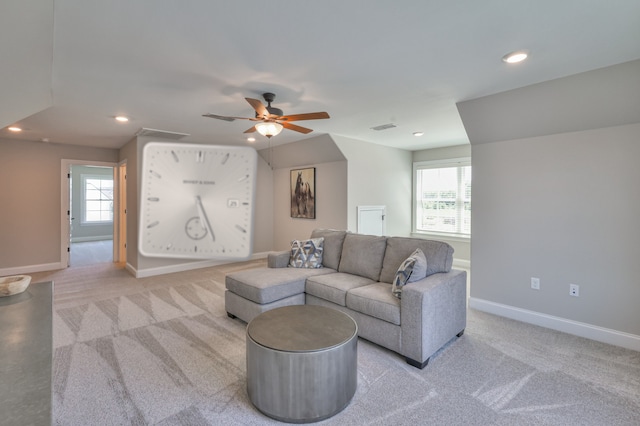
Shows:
5h26
